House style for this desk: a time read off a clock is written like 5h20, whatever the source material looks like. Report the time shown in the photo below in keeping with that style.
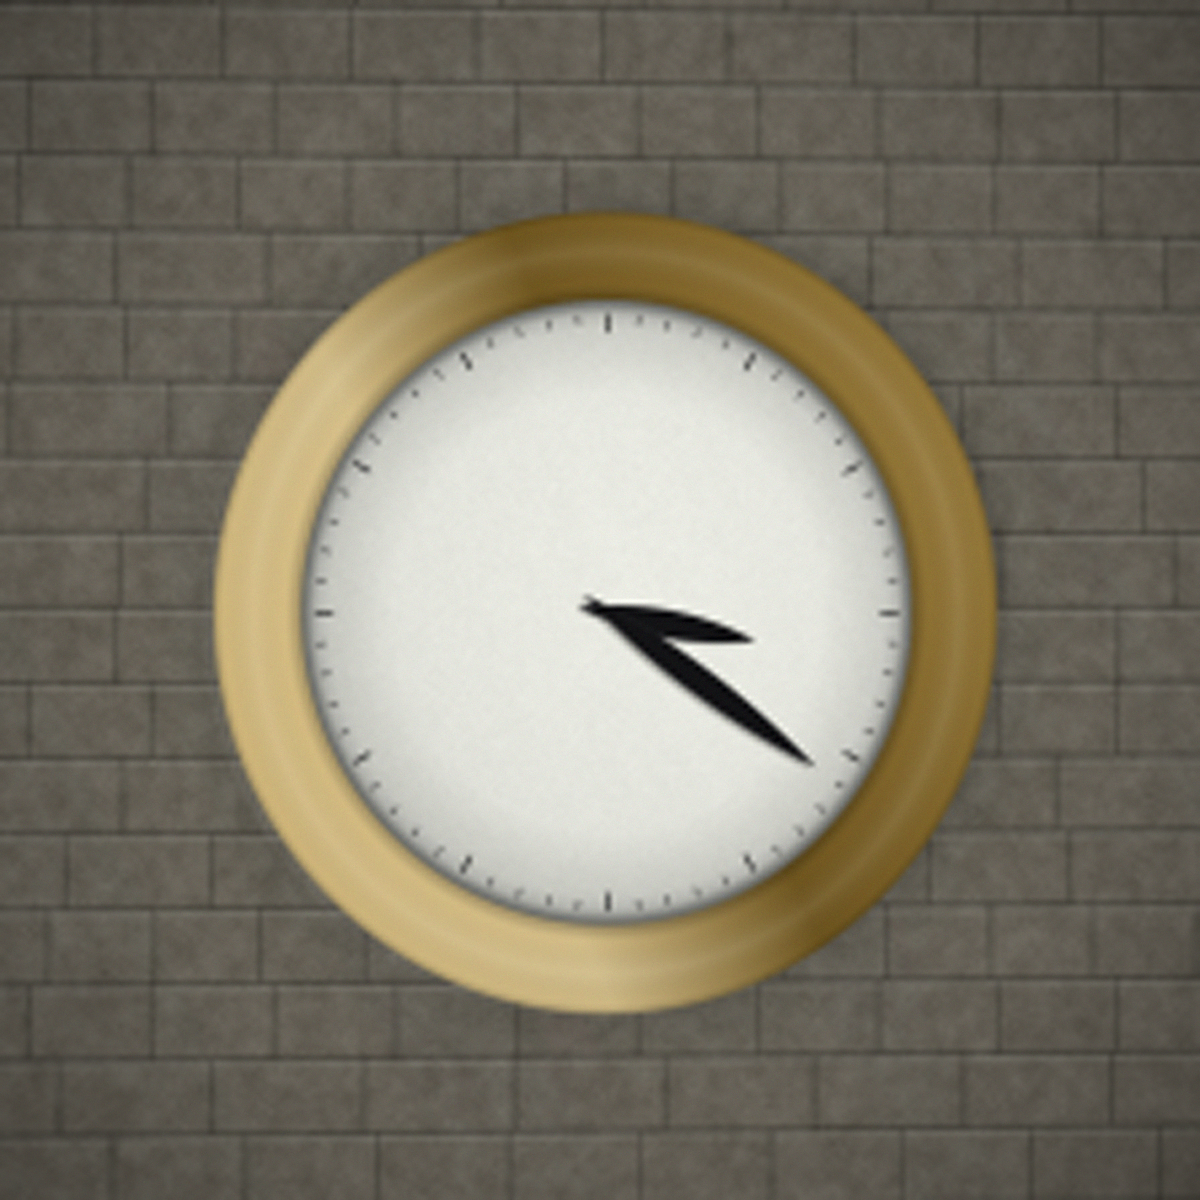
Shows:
3h21
